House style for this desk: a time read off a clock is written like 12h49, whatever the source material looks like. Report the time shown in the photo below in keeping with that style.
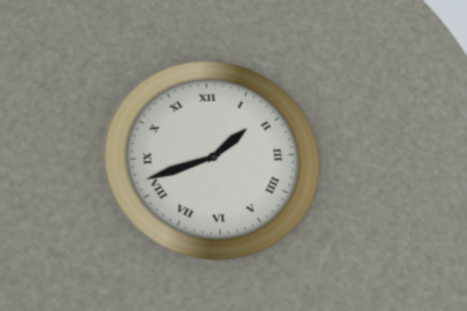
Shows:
1h42
